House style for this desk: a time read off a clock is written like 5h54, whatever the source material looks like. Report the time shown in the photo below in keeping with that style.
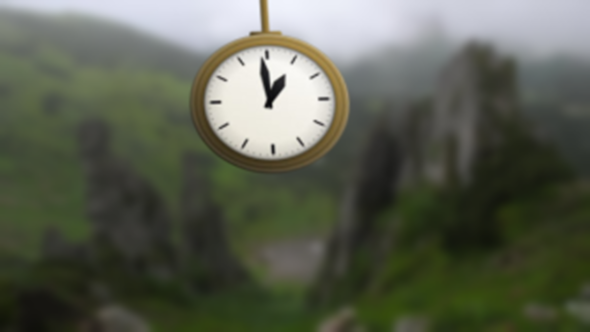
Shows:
12h59
